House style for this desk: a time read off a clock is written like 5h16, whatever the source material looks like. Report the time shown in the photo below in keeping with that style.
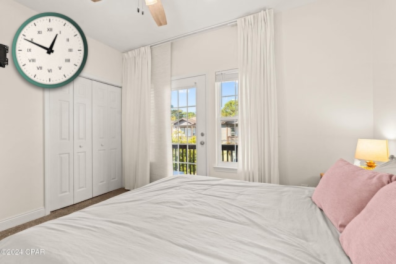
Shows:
12h49
